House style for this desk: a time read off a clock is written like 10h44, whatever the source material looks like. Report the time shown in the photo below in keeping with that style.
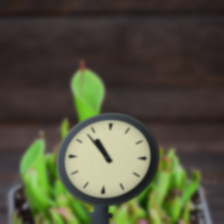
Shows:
10h53
